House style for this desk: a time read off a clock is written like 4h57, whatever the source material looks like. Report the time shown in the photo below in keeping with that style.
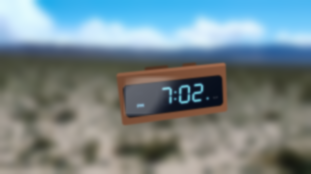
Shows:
7h02
